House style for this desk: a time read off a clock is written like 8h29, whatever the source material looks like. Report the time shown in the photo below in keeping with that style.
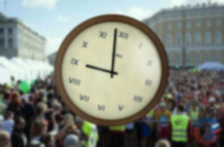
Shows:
8h58
